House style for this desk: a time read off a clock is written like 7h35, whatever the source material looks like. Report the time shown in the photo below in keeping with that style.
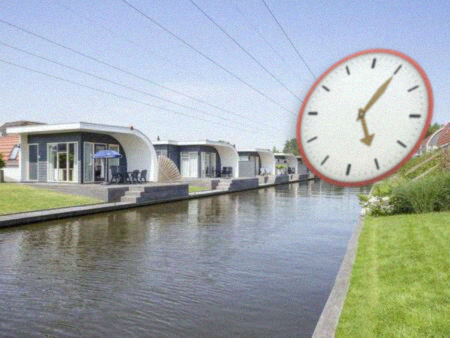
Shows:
5h05
